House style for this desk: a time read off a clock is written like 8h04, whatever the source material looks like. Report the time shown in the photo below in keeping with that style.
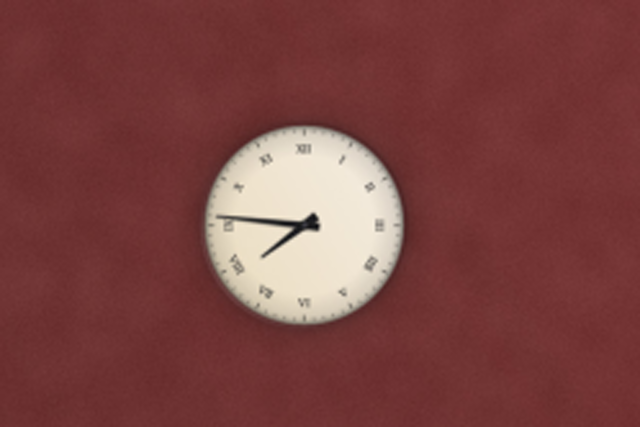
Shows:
7h46
